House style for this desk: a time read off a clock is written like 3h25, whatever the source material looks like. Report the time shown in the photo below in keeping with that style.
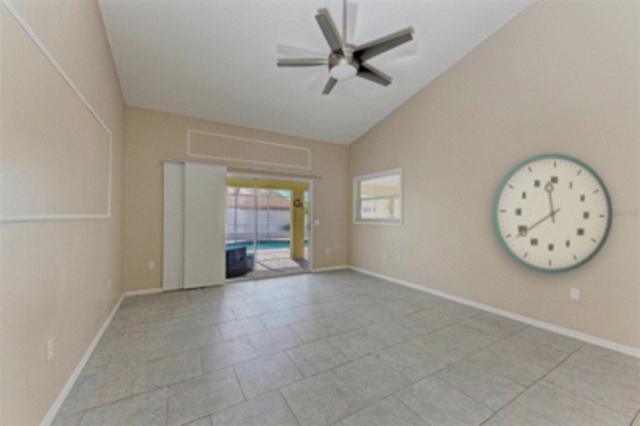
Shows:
11h39
